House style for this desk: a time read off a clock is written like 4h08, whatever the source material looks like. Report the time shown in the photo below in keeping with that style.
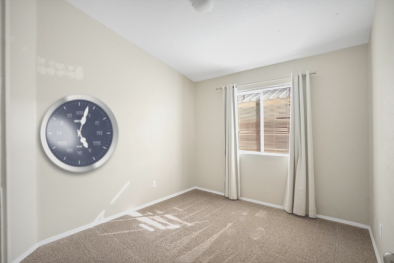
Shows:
5h03
